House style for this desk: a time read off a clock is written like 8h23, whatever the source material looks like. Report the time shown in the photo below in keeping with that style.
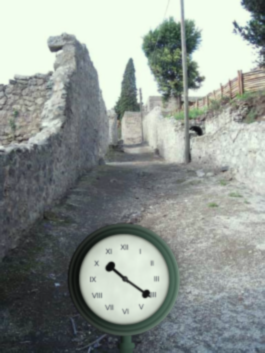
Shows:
10h21
